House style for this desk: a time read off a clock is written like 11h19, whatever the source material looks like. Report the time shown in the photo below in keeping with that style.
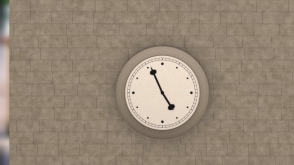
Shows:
4h56
